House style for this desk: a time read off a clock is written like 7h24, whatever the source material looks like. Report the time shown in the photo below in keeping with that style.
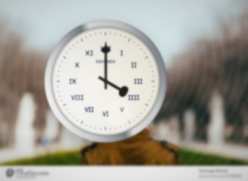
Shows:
4h00
